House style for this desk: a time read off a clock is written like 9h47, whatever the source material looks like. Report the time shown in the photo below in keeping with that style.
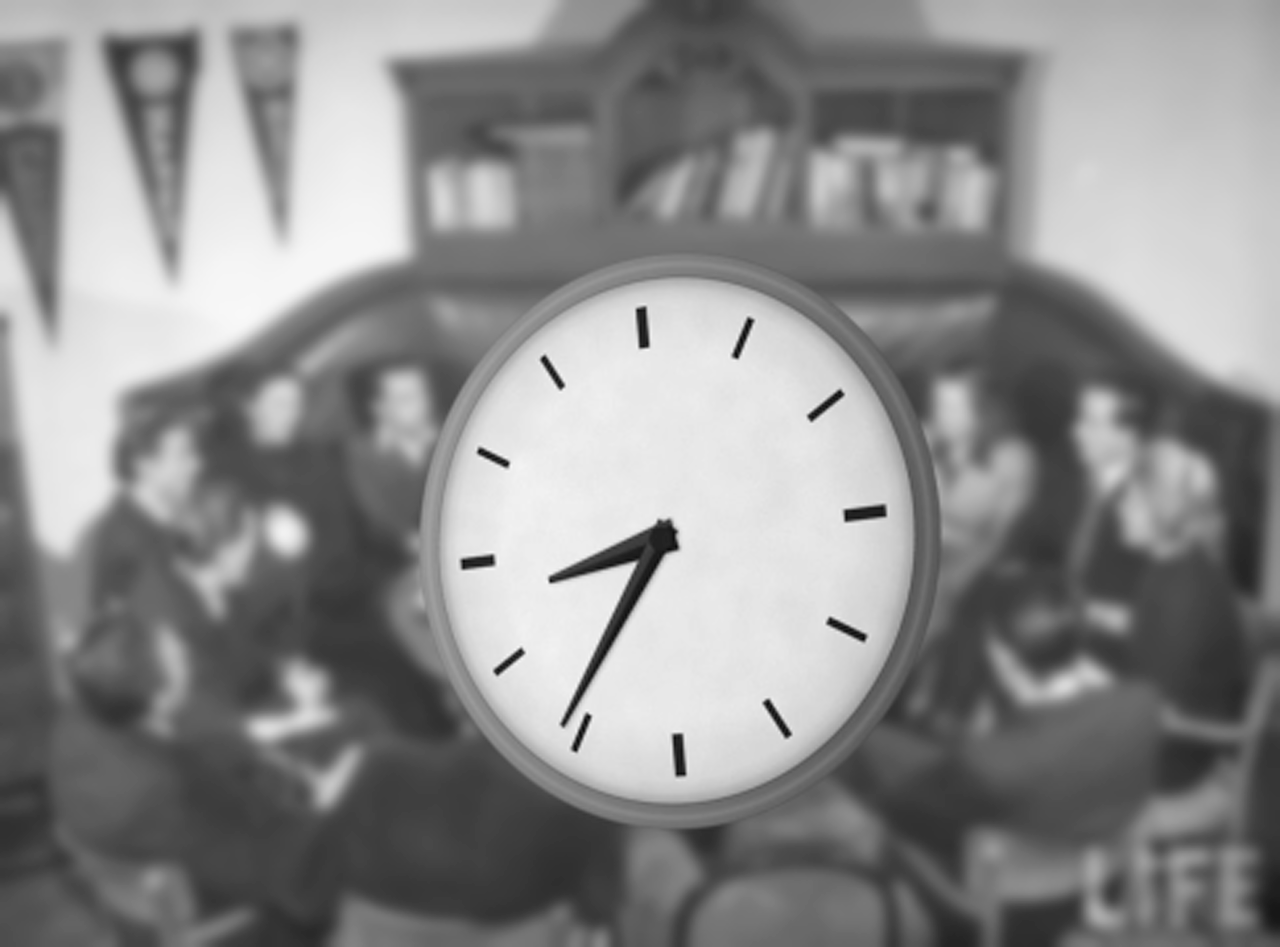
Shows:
8h36
